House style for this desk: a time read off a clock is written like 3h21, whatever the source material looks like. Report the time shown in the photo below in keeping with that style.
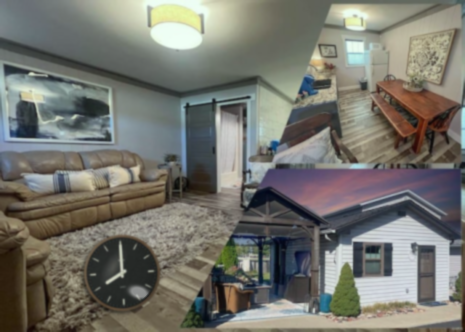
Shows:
8h00
